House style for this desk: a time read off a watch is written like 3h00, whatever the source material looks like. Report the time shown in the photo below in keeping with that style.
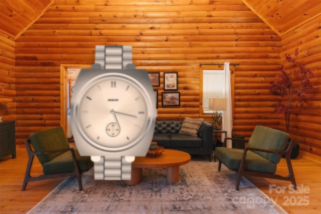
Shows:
5h17
